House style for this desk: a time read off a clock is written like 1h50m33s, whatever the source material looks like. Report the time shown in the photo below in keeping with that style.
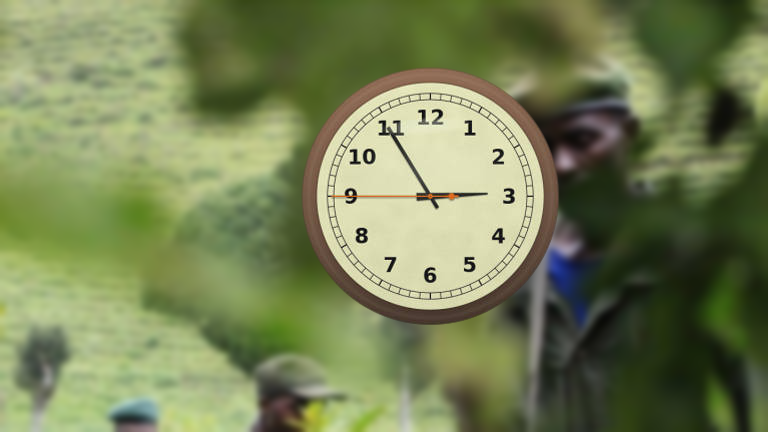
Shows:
2h54m45s
